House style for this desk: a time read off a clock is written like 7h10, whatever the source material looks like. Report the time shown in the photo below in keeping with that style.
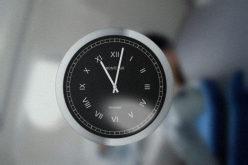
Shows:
11h02
